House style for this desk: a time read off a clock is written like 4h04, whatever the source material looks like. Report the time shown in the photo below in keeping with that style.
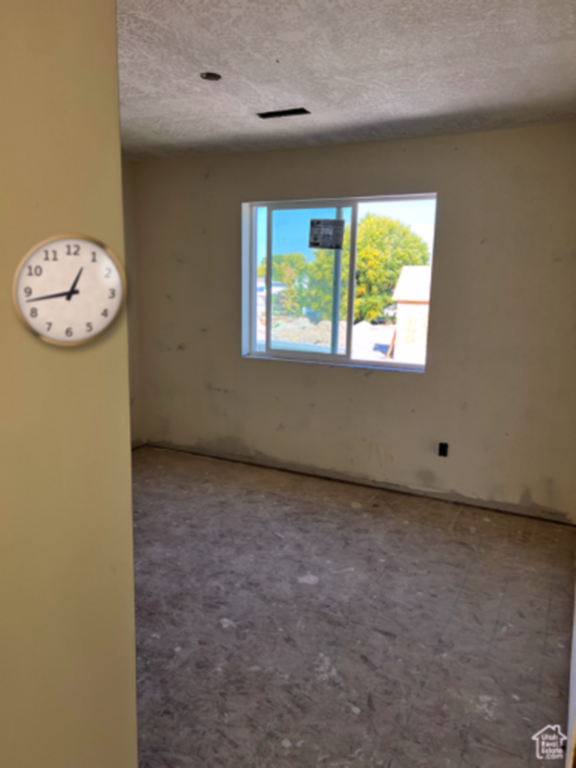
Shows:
12h43
